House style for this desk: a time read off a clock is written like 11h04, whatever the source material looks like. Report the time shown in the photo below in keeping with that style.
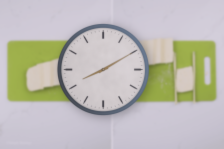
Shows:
8h10
